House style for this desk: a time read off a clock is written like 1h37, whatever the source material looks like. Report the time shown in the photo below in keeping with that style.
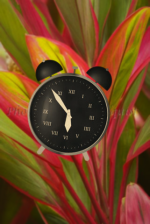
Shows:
5h53
